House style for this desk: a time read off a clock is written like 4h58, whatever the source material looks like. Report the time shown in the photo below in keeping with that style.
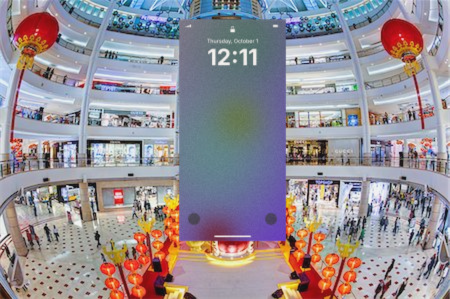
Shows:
12h11
